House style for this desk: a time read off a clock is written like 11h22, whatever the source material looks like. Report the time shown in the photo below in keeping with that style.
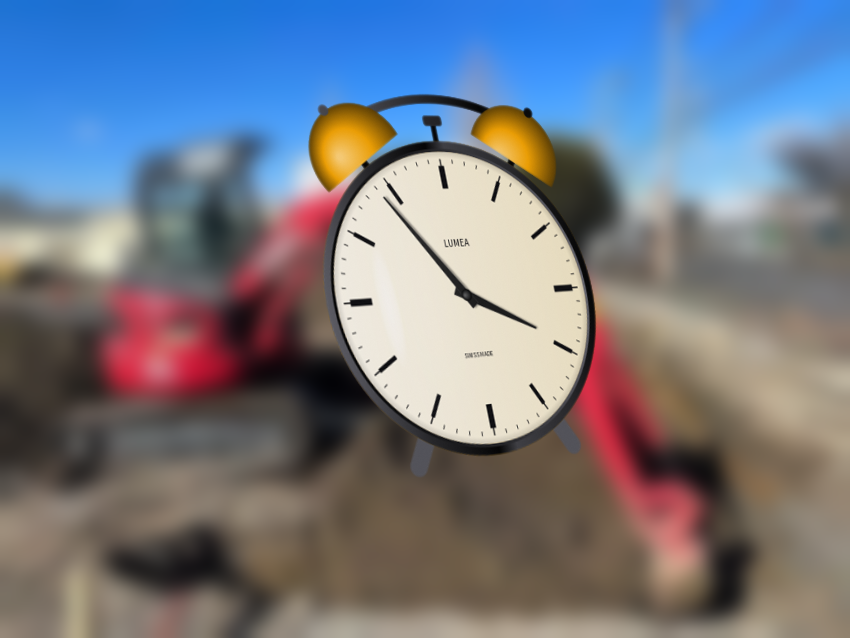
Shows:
3h54
